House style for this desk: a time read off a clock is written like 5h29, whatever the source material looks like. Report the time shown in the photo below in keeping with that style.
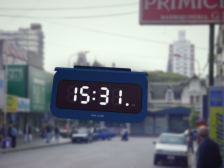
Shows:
15h31
